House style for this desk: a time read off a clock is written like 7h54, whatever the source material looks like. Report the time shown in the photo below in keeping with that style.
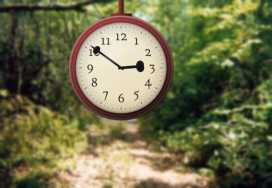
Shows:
2h51
